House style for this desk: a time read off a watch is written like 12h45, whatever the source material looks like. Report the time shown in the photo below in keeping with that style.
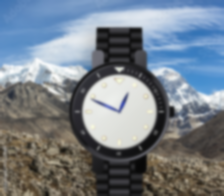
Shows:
12h49
